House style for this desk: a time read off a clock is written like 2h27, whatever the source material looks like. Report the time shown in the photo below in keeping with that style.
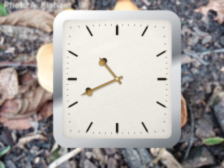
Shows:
10h41
